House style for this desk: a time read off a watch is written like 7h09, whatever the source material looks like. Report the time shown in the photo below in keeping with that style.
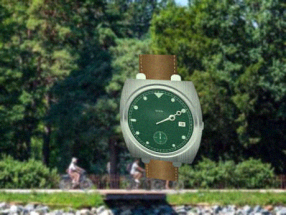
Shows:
2h10
